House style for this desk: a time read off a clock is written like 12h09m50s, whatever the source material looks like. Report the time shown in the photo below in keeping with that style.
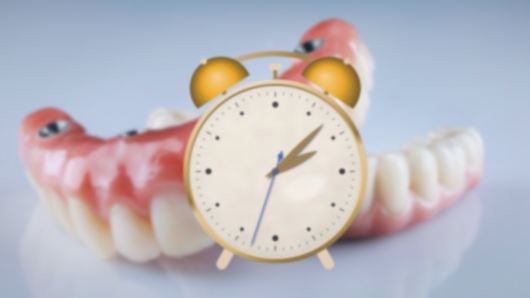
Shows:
2h07m33s
